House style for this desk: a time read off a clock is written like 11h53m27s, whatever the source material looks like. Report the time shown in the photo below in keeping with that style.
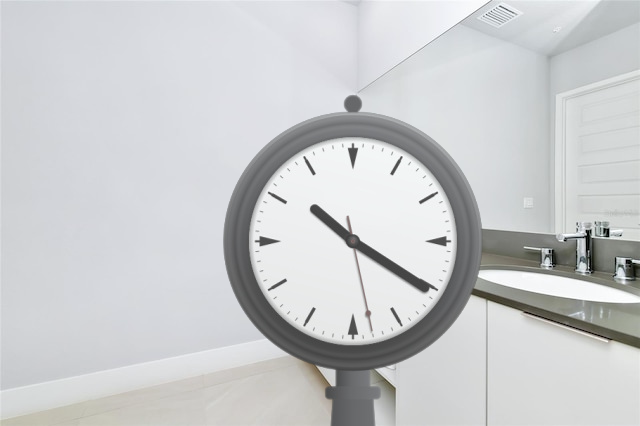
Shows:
10h20m28s
